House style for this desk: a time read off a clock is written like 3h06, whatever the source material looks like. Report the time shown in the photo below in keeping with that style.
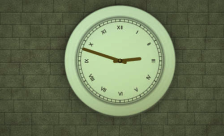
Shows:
2h48
